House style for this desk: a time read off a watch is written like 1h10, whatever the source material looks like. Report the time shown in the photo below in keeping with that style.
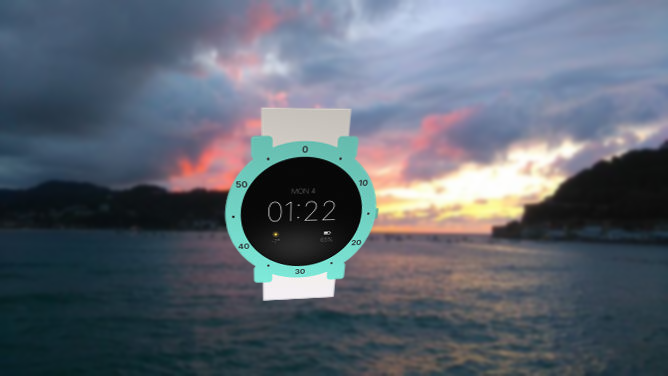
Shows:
1h22
